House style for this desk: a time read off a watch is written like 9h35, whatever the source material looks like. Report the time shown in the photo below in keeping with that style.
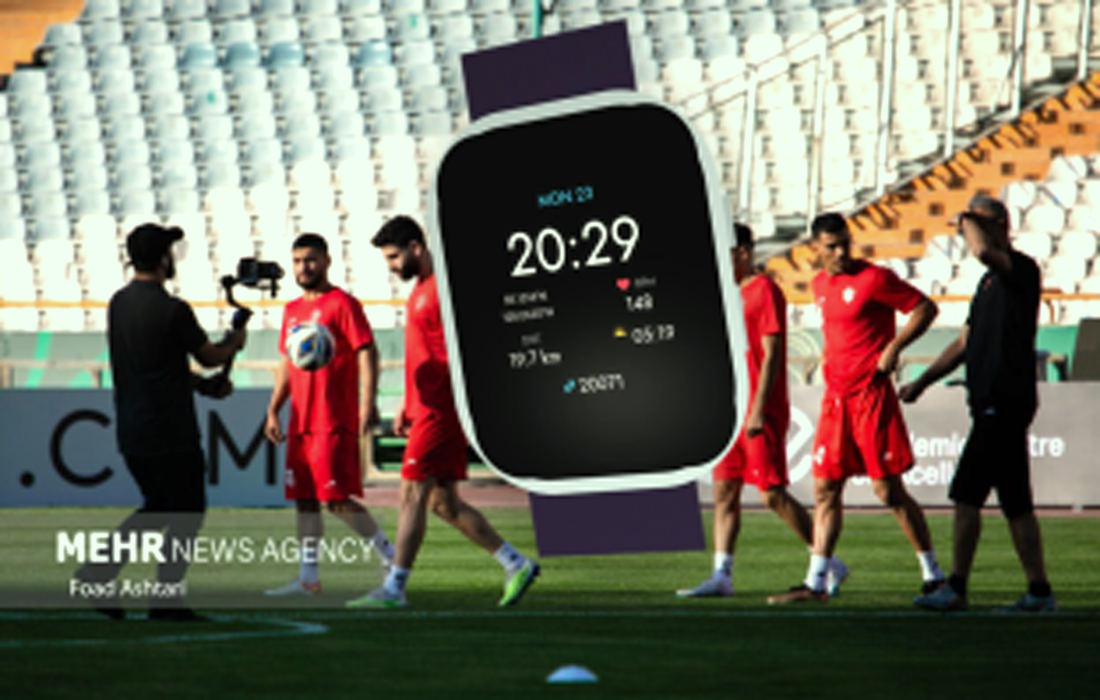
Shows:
20h29
